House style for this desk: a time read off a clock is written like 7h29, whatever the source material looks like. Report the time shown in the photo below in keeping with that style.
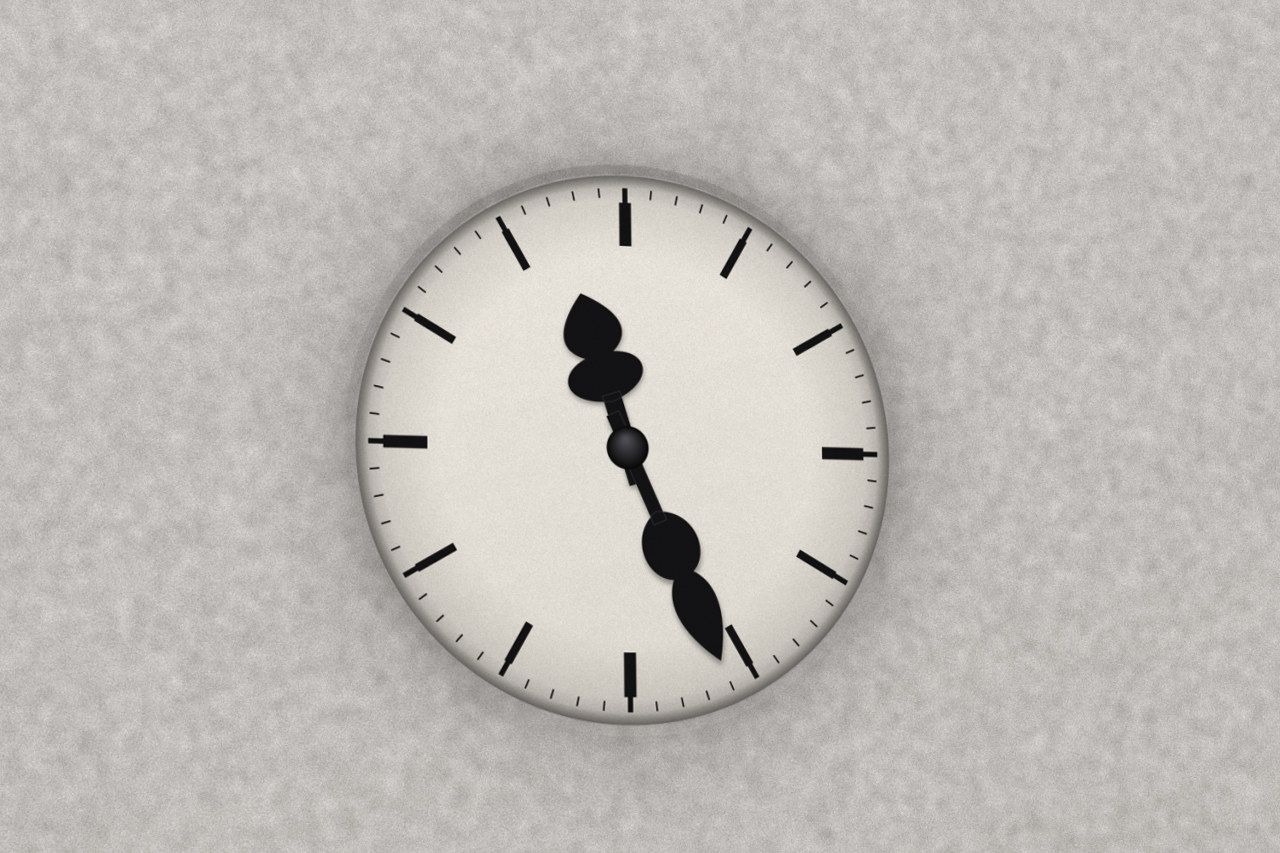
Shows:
11h26
